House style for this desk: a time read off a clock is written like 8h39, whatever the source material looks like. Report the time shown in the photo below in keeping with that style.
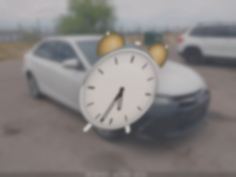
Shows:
5h33
